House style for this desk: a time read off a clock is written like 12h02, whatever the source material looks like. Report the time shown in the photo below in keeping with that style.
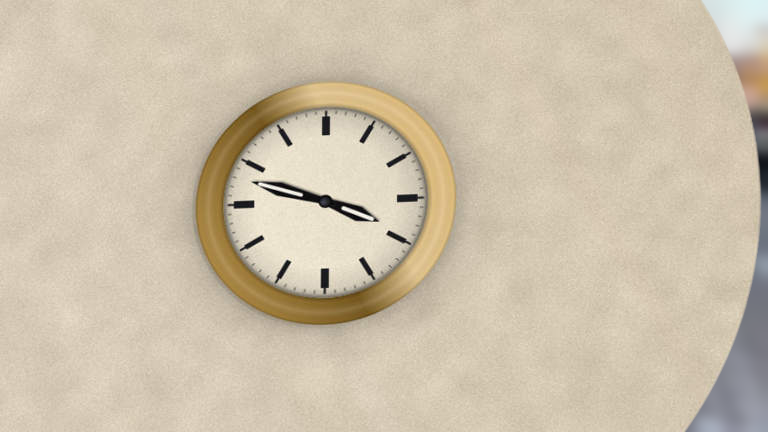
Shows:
3h48
